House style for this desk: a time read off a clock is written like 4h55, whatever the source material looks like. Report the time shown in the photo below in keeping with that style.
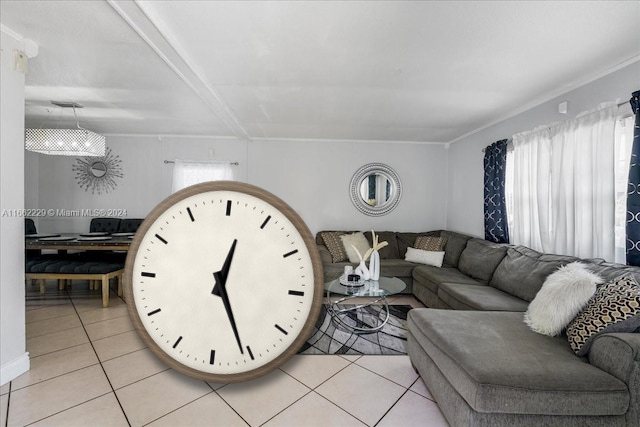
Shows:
12h26
